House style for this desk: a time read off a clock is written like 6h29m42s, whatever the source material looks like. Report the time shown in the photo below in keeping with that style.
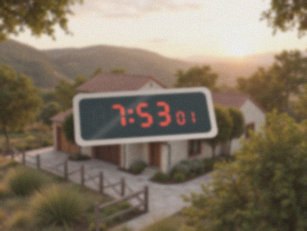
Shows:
7h53m01s
